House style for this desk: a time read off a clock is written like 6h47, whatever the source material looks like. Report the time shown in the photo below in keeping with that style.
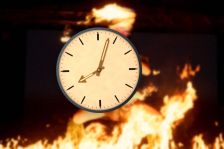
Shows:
8h03
